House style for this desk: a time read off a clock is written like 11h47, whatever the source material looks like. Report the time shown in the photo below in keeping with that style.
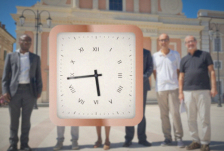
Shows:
5h44
